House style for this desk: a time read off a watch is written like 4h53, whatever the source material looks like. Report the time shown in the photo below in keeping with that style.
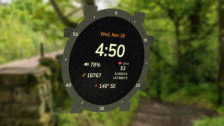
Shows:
4h50
